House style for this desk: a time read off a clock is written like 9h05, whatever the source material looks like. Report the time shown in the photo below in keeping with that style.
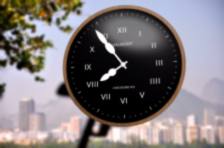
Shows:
7h54
